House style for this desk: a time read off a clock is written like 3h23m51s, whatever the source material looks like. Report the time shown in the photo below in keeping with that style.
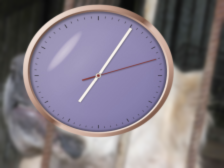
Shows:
7h05m12s
